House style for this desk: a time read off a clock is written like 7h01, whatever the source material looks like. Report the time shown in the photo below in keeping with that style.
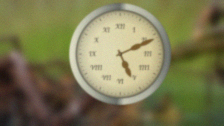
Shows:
5h11
